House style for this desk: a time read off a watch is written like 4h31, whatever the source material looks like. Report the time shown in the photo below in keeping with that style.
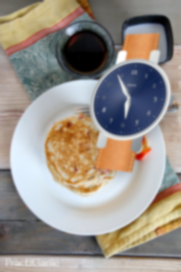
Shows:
5h54
